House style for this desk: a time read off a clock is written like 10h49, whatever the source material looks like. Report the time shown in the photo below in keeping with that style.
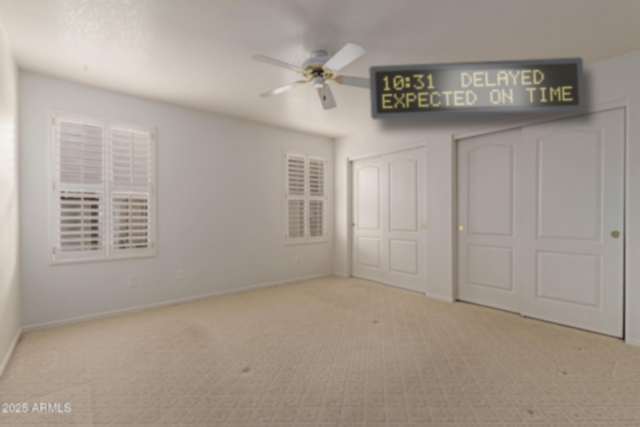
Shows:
10h31
